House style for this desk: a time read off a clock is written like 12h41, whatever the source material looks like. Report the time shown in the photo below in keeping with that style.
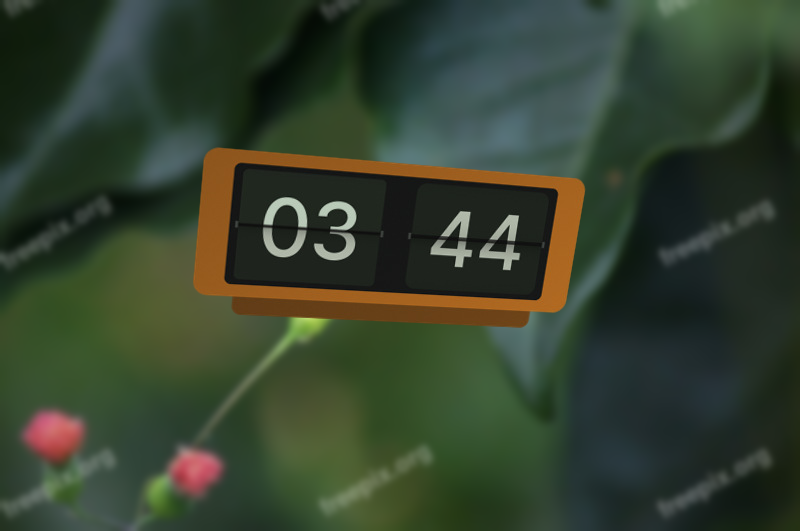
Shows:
3h44
